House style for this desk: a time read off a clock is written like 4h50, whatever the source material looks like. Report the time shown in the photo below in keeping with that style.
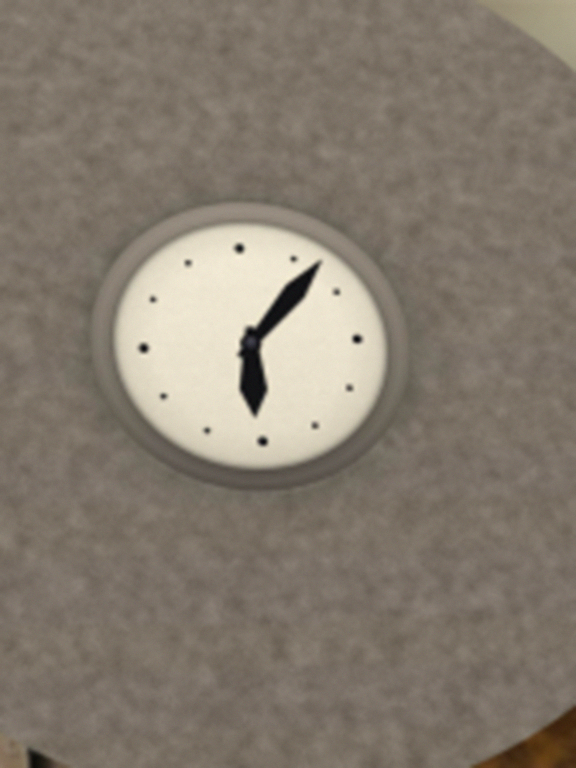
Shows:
6h07
